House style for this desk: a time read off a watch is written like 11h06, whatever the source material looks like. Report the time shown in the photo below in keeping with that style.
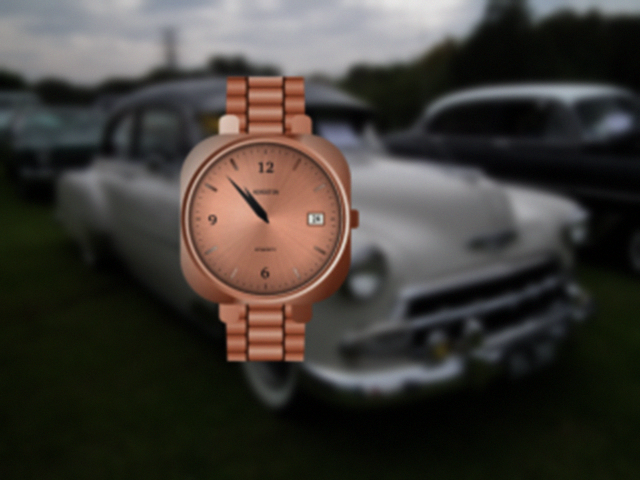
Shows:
10h53
